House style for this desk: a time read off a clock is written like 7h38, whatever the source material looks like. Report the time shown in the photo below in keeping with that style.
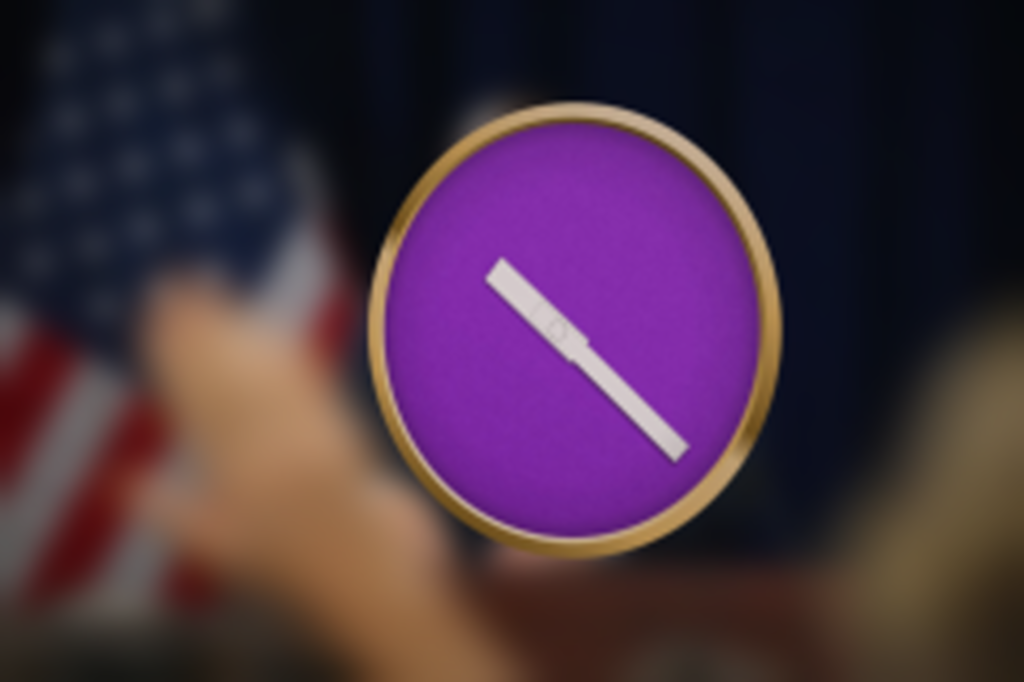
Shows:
10h22
